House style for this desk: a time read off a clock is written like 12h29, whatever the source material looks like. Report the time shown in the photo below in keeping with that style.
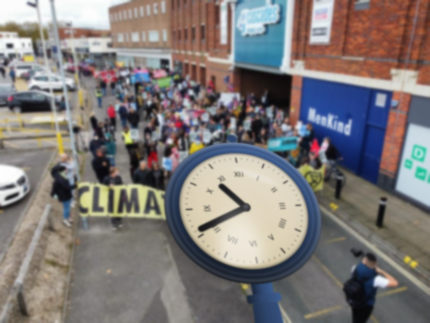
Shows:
10h41
